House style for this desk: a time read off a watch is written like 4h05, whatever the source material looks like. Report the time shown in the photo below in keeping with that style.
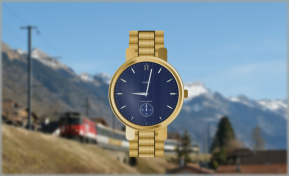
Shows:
9h02
